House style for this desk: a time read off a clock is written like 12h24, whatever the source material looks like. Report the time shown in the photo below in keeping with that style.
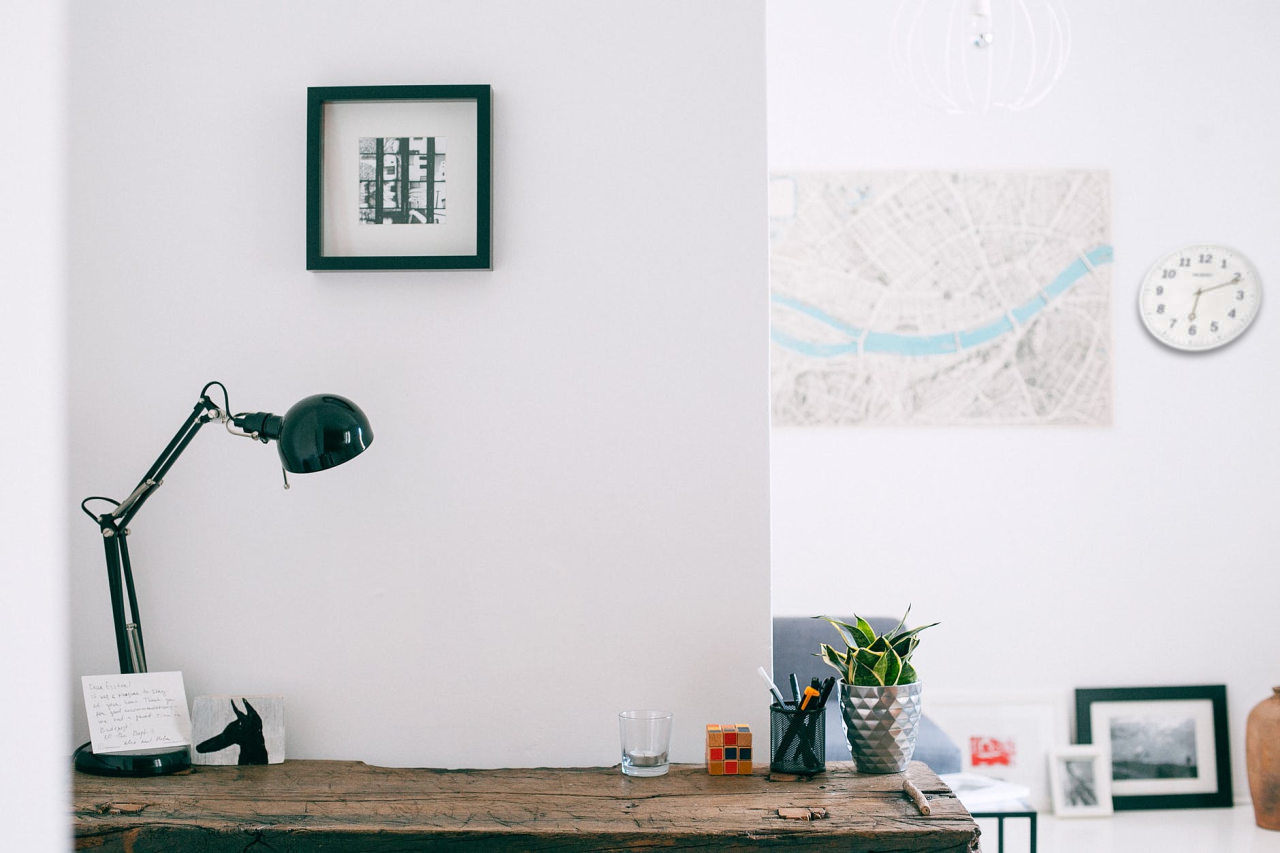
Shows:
6h11
